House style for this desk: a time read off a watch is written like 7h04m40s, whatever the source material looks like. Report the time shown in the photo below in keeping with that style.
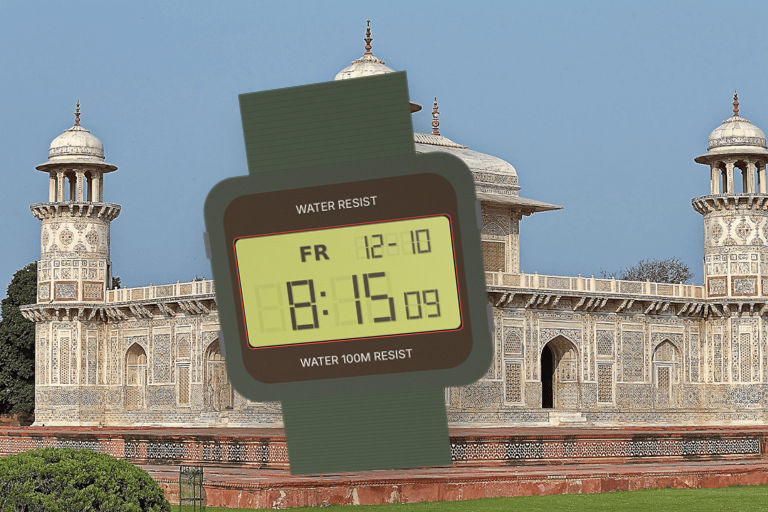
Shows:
8h15m09s
